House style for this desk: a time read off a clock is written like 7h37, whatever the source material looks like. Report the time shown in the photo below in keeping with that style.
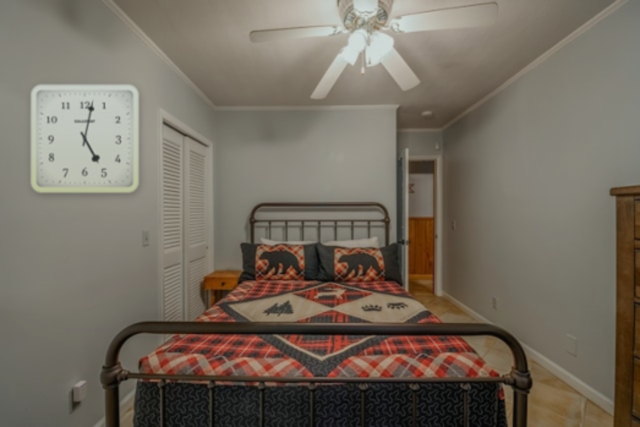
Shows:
5h02
